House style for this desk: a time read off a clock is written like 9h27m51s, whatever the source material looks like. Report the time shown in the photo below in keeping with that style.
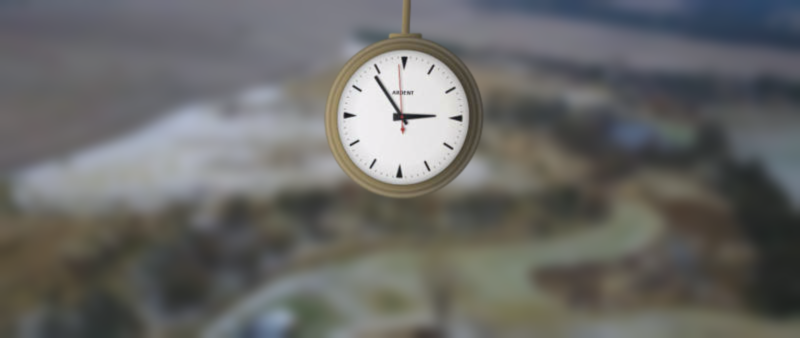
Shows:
2h53m59s
